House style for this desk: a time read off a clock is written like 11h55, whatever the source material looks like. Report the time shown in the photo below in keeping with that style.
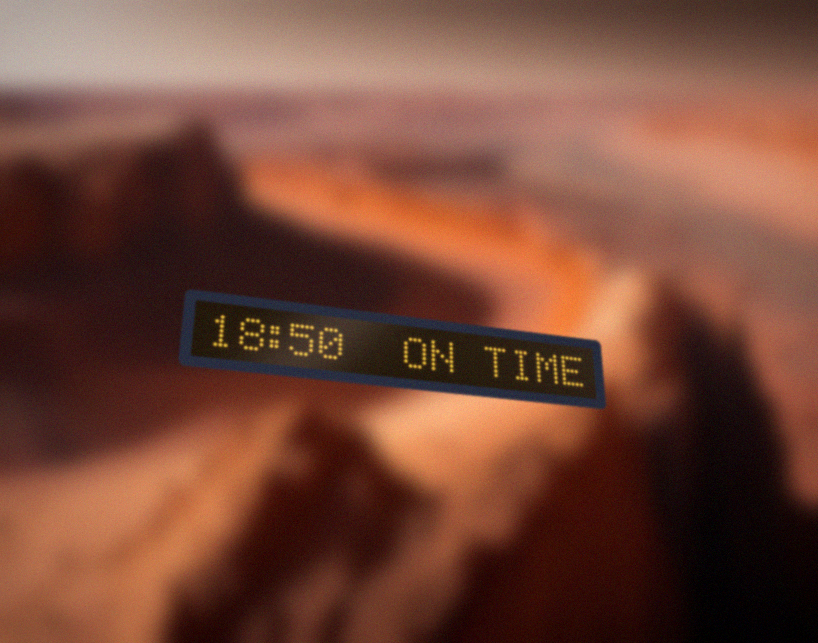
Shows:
18h50
